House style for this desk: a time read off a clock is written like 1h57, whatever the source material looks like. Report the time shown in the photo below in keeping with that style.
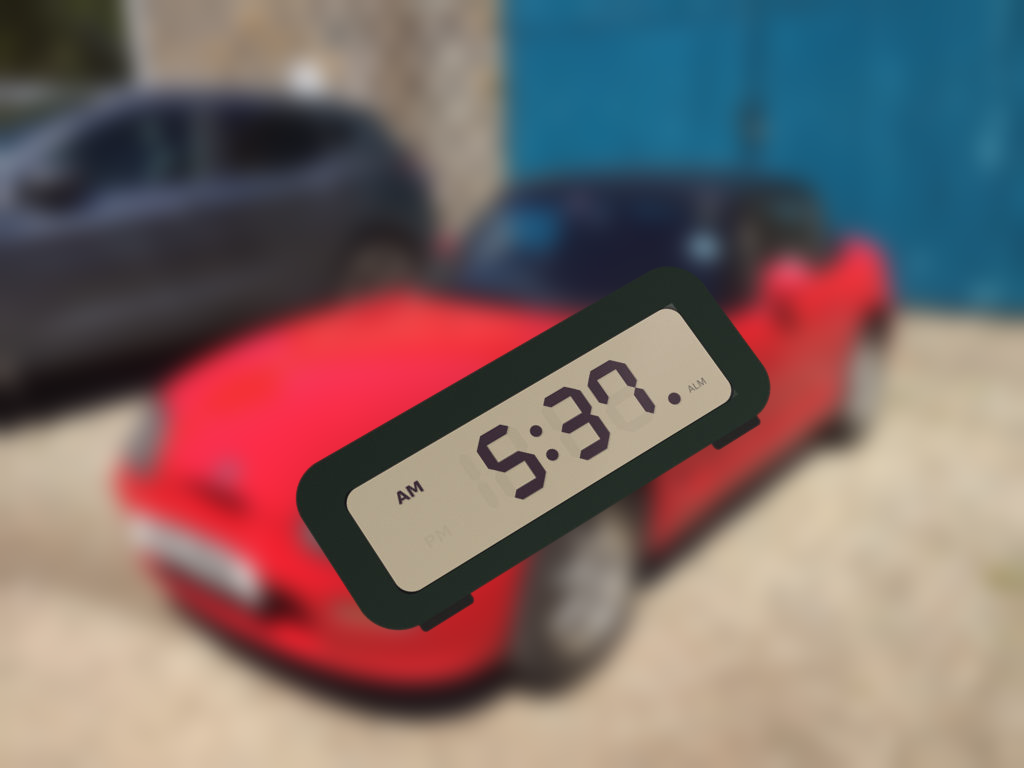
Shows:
5h37
